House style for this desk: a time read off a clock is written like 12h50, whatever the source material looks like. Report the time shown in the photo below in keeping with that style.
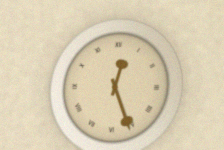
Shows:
12h26
